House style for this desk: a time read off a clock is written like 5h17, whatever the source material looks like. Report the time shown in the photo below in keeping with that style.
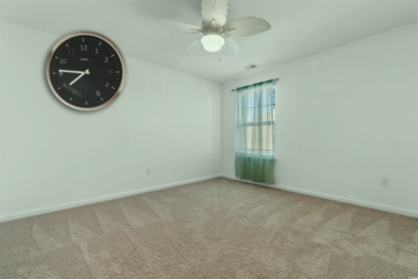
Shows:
7h46
